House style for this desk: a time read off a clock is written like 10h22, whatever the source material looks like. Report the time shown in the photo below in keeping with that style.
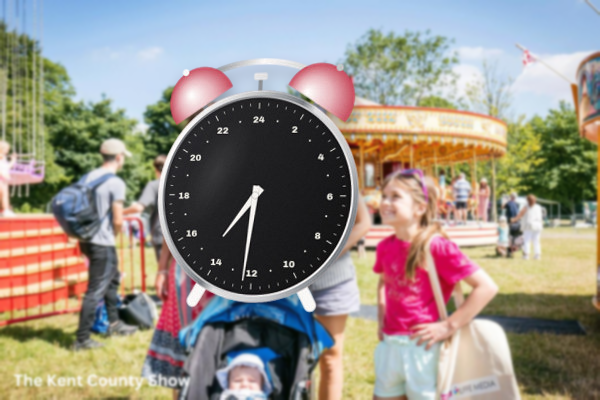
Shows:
14h31
